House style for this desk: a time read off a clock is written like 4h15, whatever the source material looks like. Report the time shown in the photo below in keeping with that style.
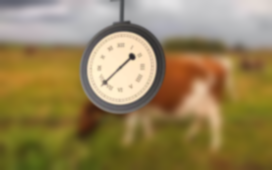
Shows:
1h38
